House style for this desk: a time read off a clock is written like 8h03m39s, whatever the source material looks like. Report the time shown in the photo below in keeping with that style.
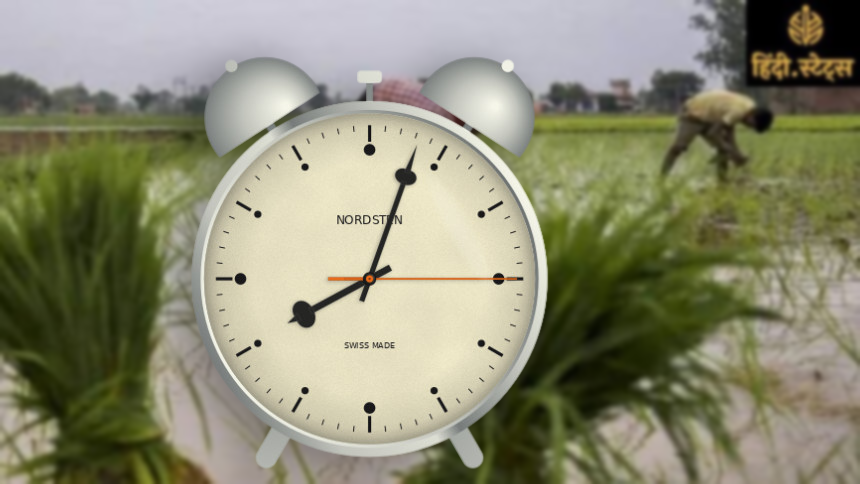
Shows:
8h03m15s
